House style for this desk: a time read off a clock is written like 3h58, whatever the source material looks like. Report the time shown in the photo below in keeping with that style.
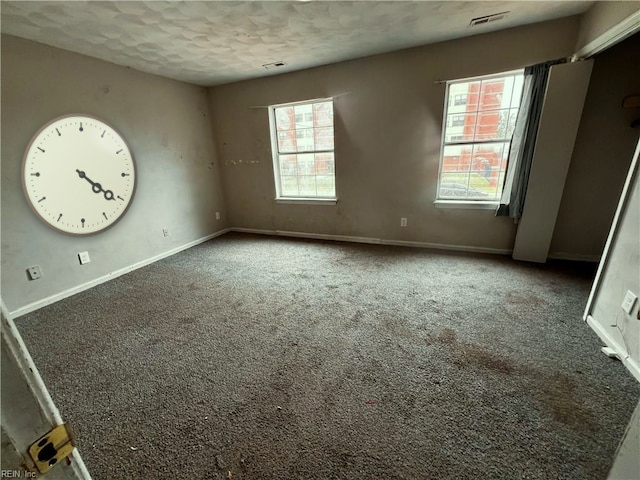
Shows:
4h21
